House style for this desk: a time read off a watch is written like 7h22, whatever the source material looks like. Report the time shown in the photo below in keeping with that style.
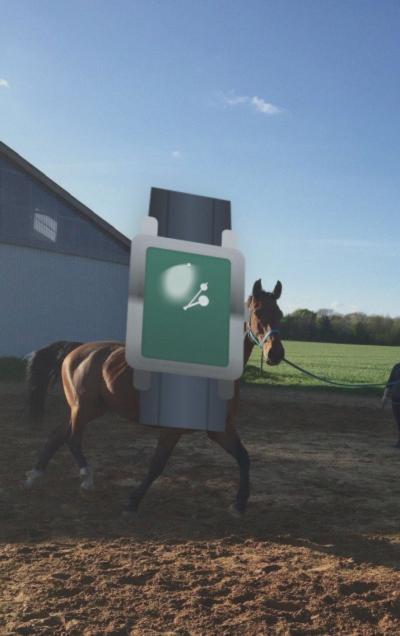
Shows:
2h06
